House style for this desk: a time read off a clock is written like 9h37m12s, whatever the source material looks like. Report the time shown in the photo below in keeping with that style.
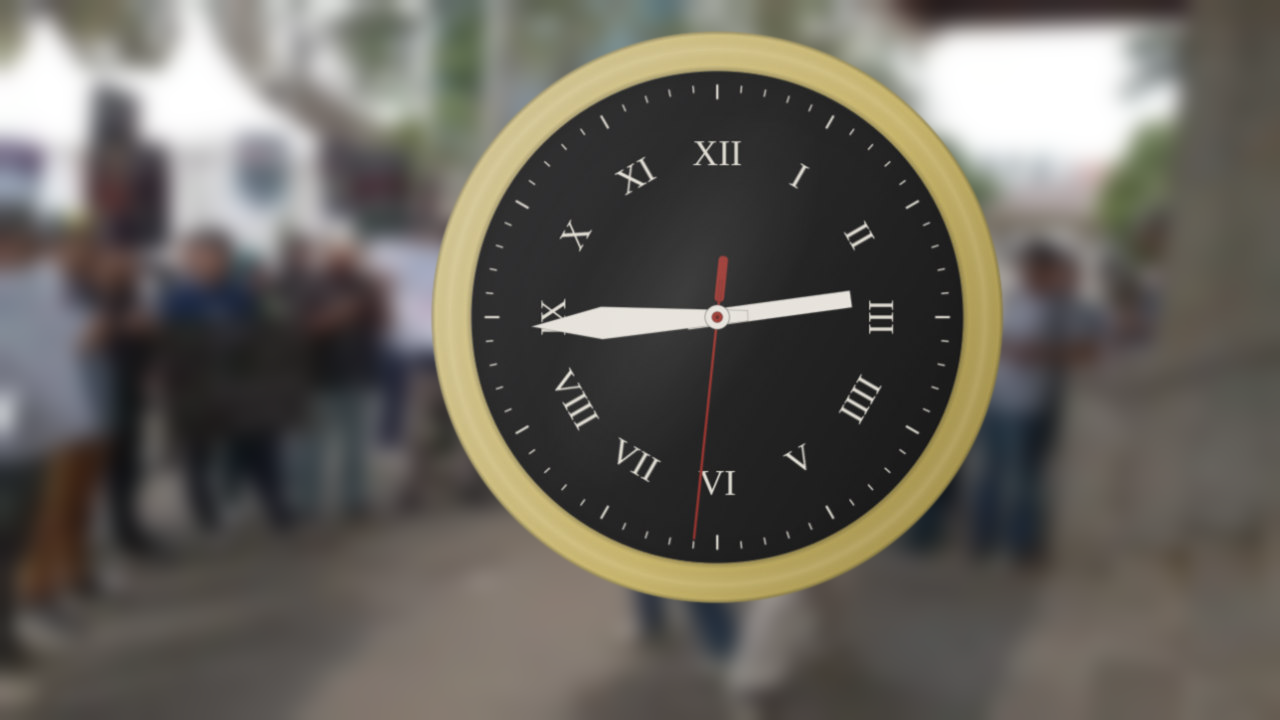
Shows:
2h44m31s
